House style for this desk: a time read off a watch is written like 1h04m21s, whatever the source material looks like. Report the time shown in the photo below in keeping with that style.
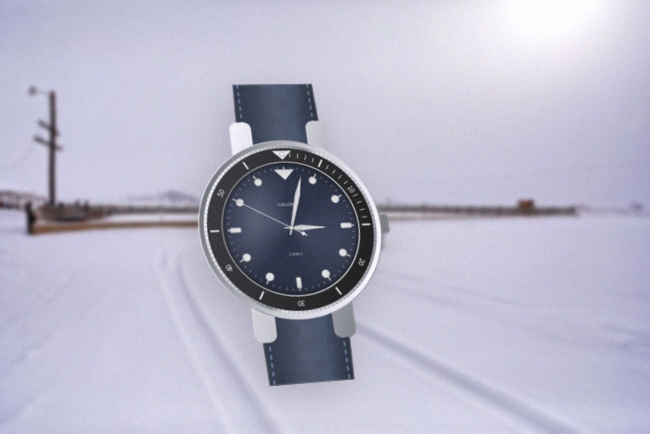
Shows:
3h02m50s
